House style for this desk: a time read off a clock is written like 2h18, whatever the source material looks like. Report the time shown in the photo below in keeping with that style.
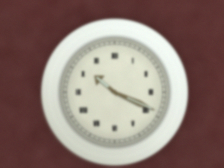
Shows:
10h19
